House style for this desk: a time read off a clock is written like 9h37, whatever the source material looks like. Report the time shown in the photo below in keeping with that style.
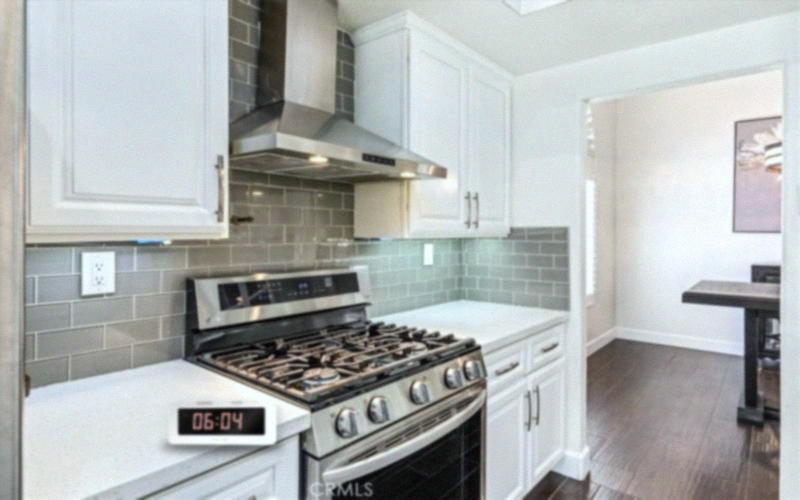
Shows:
6h04
